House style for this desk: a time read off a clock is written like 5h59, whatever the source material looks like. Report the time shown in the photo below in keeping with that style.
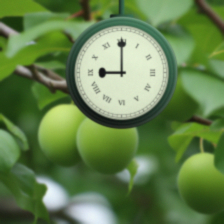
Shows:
9h00
